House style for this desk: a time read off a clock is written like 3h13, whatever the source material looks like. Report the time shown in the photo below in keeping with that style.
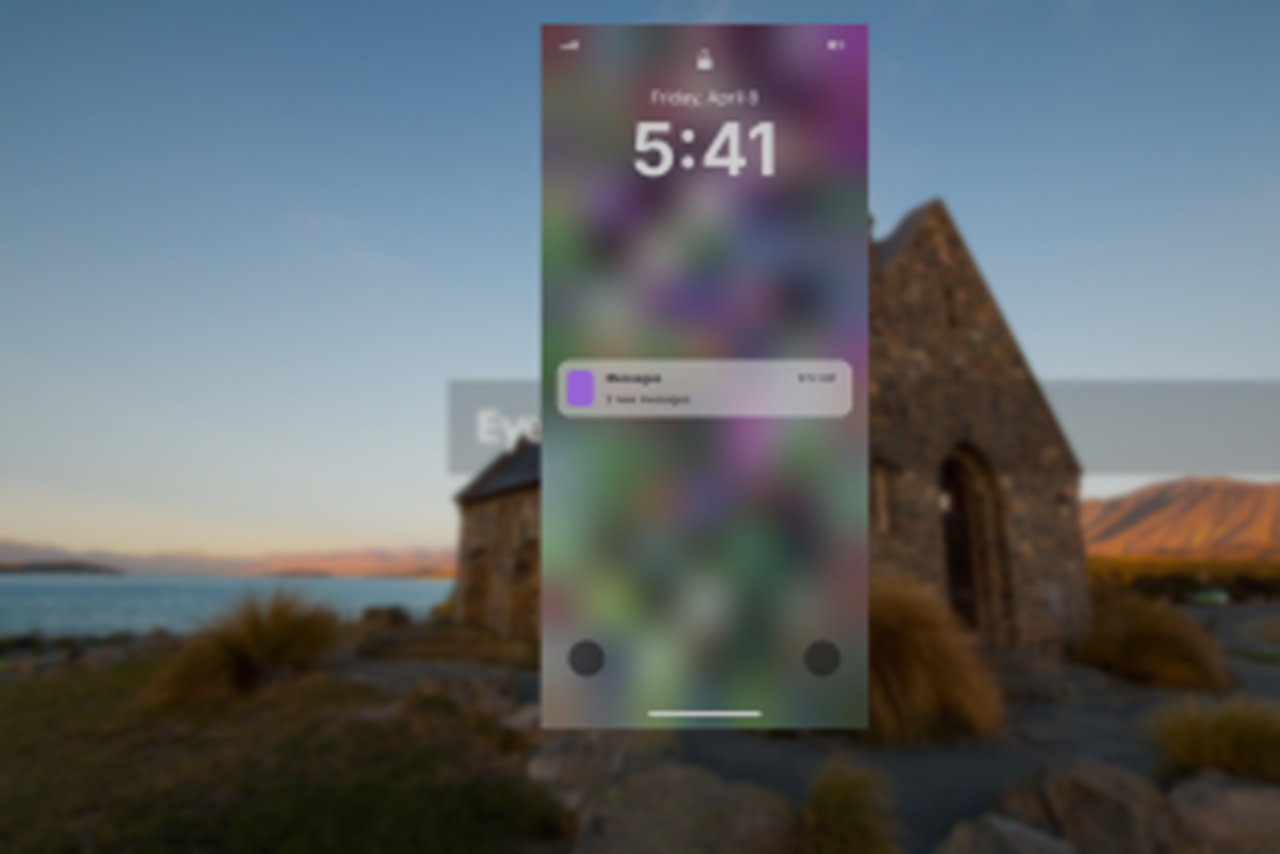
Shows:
5h41
